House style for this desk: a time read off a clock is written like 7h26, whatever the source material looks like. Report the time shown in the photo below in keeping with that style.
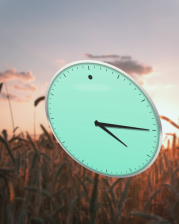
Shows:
4h15
